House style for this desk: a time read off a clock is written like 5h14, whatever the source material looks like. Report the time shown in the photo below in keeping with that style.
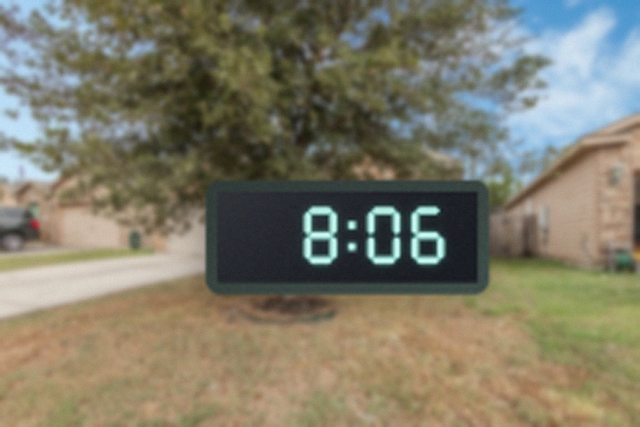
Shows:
8h06
